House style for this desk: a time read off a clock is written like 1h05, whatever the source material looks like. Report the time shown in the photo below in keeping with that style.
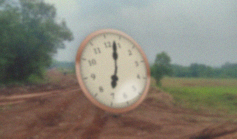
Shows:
7h03
